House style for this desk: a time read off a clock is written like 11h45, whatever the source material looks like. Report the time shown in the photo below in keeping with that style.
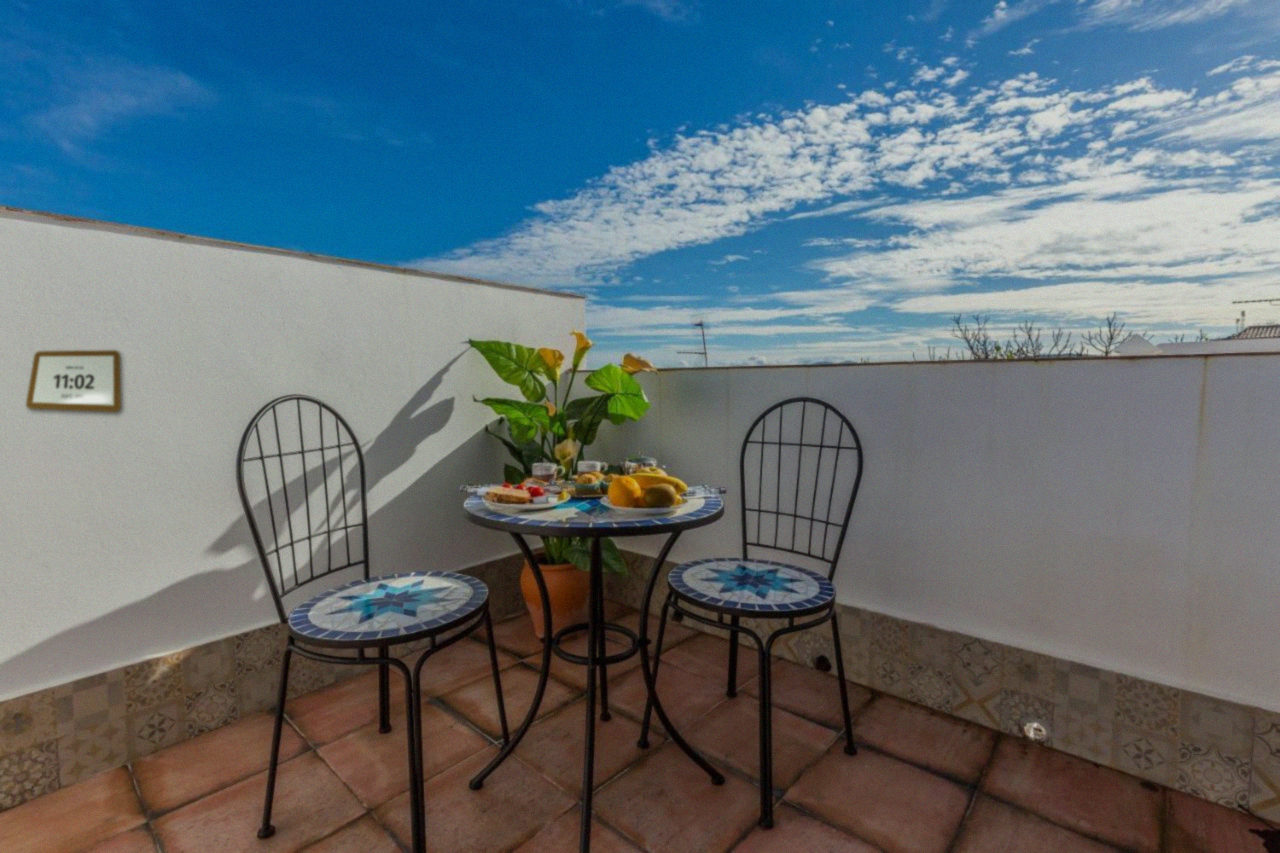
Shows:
11h02
